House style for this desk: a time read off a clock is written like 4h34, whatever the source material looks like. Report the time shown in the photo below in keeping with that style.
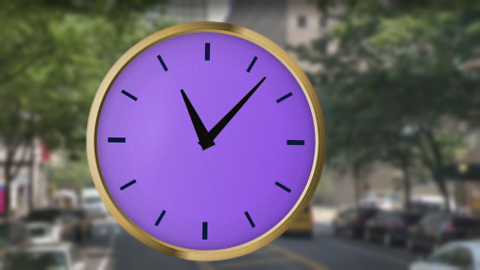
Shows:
11h07
